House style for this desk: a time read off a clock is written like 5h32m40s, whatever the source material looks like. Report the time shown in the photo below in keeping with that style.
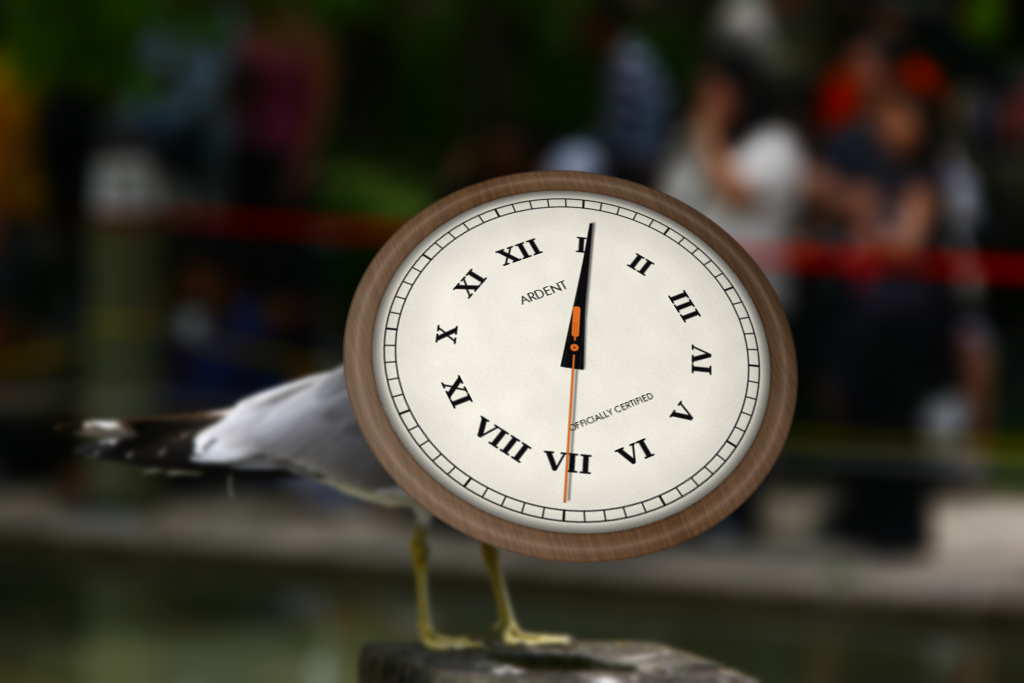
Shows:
1h05m35s
